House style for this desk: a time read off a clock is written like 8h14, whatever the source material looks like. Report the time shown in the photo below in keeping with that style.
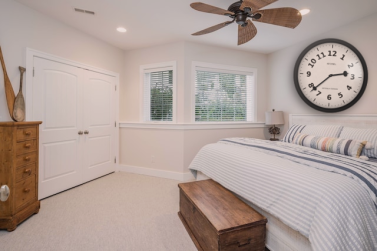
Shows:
2h38
